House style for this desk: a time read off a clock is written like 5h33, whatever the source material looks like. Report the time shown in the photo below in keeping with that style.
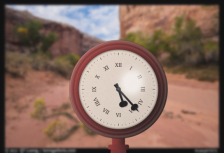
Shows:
5h23
